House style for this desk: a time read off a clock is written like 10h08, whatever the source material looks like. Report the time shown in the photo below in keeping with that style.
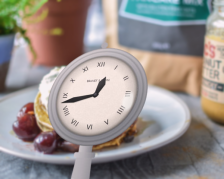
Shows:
12h43
